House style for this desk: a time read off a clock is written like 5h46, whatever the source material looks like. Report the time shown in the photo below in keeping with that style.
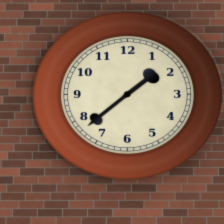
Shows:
1h38
